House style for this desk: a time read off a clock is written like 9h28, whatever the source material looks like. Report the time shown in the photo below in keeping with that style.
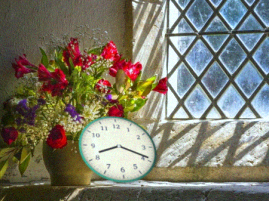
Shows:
8h19
